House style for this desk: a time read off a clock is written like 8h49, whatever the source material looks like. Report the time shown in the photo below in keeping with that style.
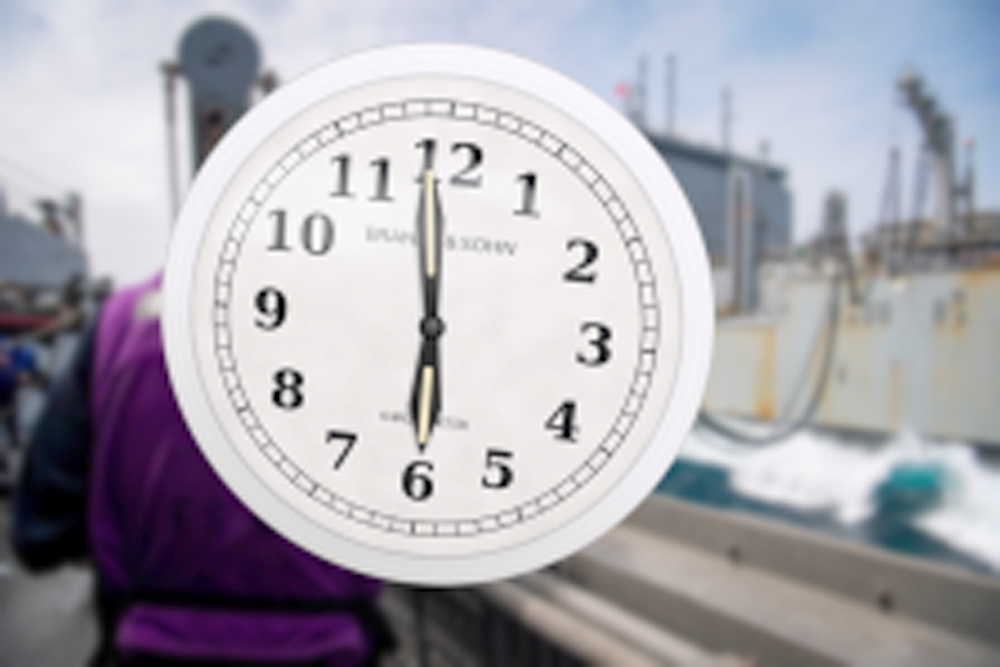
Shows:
5h59
